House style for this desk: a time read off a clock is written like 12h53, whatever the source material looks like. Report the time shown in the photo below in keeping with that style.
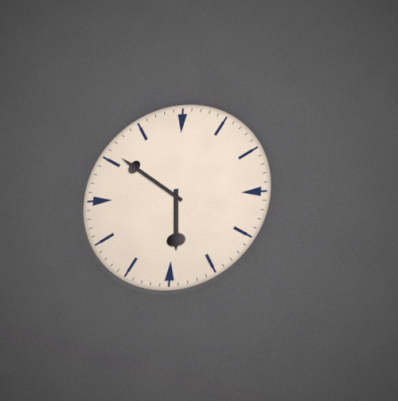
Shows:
5h51
